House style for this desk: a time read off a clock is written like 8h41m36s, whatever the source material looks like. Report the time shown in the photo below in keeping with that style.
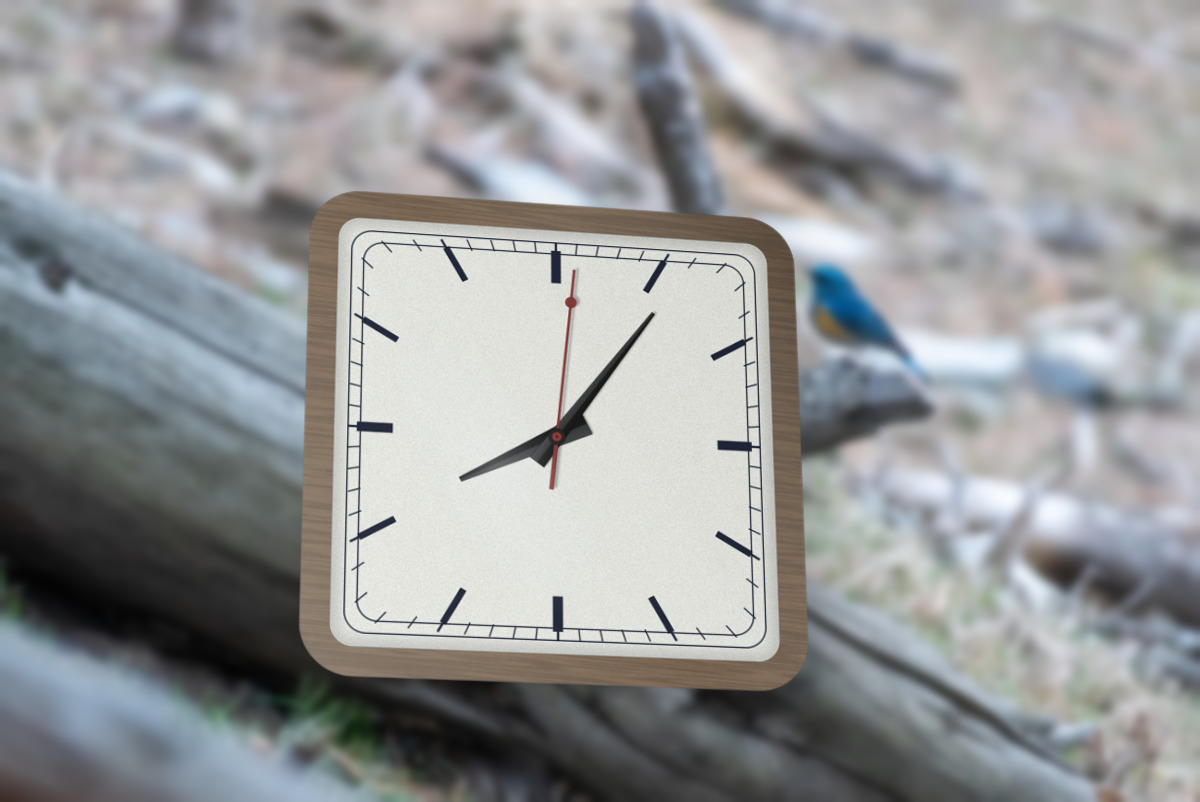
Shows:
8h06m01s
